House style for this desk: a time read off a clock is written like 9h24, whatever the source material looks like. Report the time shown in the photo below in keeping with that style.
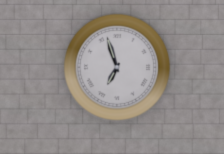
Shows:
6h57
